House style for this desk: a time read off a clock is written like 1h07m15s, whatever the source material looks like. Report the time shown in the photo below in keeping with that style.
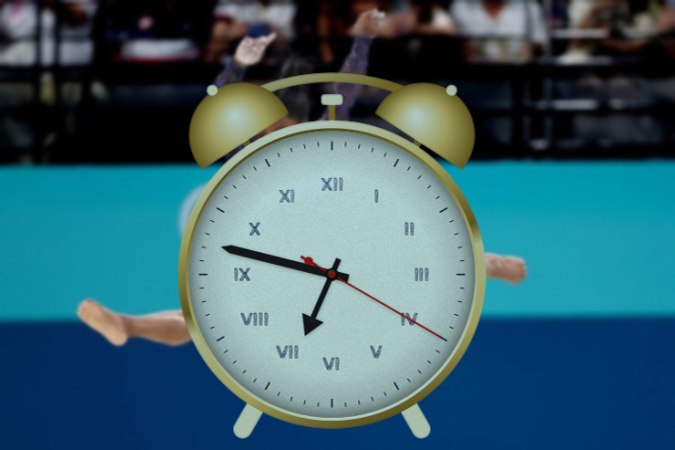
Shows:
6h47m20s
